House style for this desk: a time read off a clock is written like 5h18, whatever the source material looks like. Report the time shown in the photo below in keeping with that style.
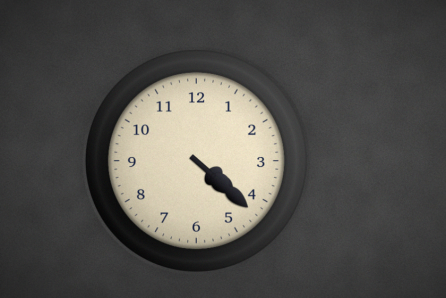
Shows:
4h22
